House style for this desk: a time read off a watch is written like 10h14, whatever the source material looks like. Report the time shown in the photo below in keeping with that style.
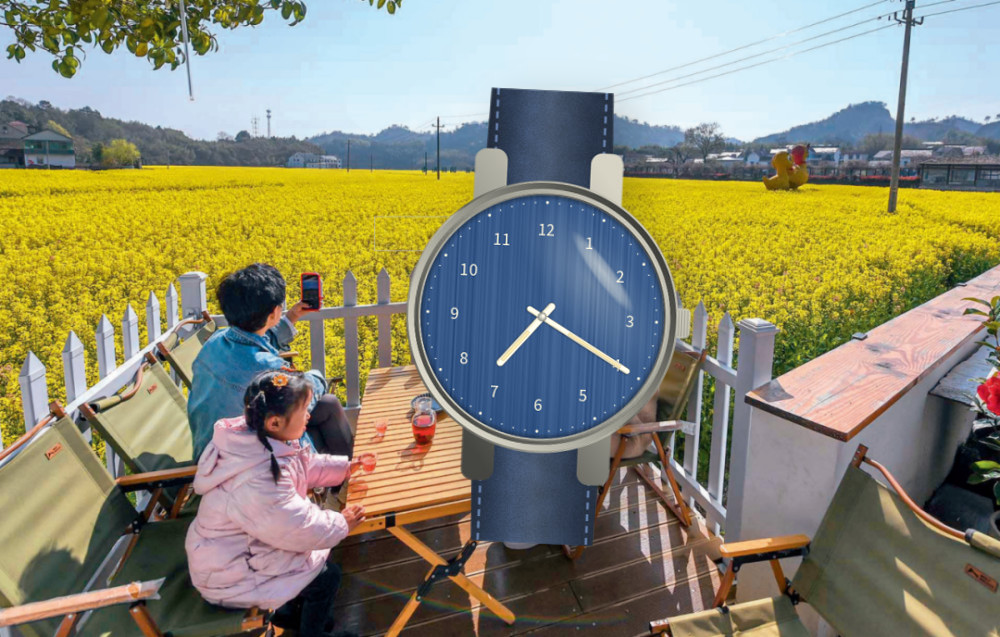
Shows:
7h20
